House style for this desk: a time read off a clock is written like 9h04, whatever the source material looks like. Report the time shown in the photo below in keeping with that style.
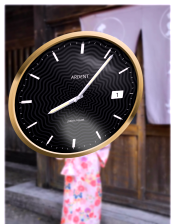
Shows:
8h06
